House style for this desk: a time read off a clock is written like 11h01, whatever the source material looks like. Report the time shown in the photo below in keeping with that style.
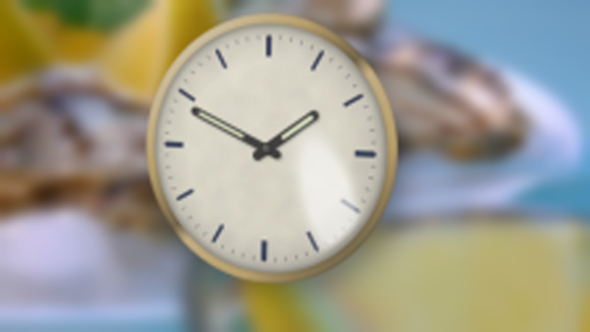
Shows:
1h49
